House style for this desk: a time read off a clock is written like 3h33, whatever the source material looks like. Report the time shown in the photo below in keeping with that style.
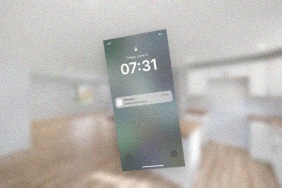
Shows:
7h31
